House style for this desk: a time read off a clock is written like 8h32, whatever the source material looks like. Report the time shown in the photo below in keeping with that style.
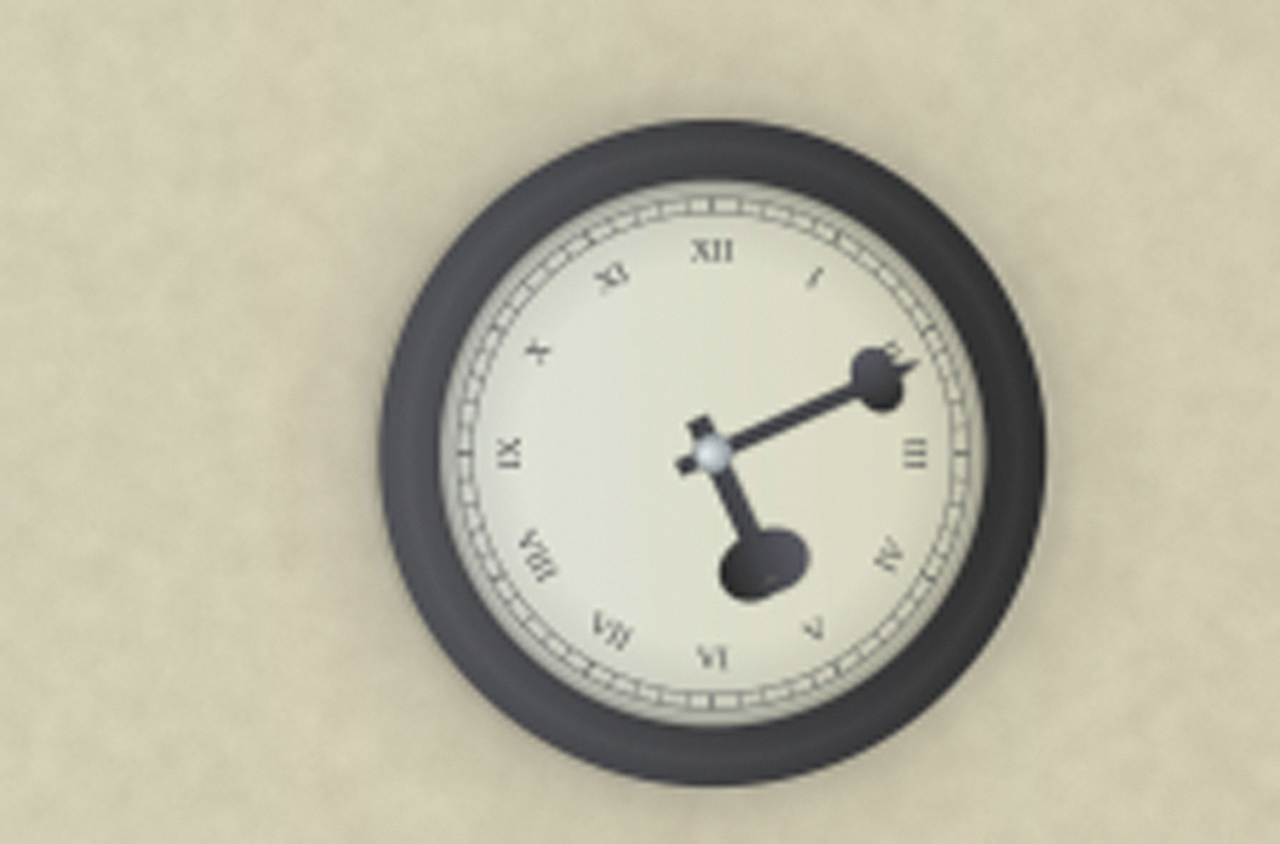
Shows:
5h11
